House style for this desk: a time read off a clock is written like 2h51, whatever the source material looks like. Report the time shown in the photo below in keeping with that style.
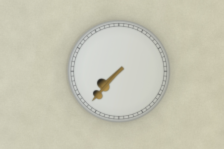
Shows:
7h37
